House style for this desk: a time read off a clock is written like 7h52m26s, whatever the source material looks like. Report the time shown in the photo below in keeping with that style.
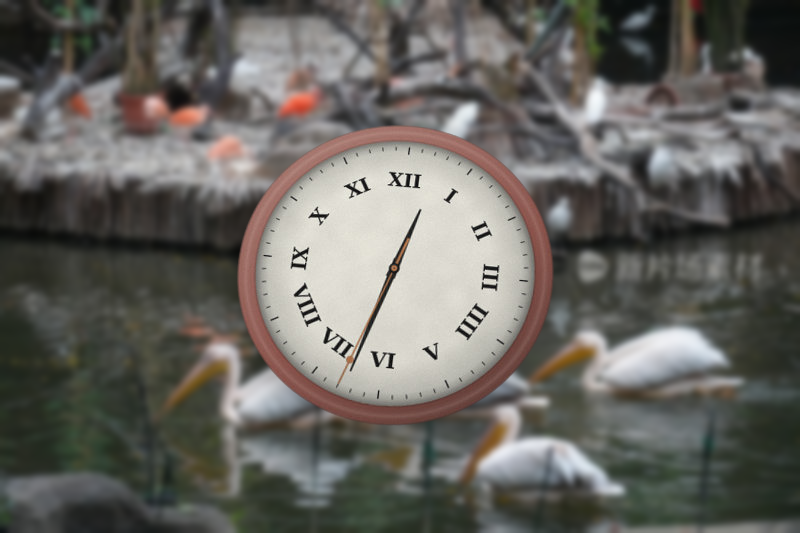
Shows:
12h32m33s
